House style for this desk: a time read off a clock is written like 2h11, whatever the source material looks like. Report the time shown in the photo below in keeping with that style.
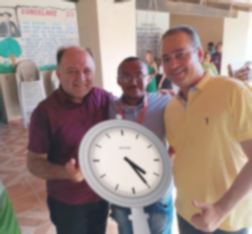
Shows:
4h25
